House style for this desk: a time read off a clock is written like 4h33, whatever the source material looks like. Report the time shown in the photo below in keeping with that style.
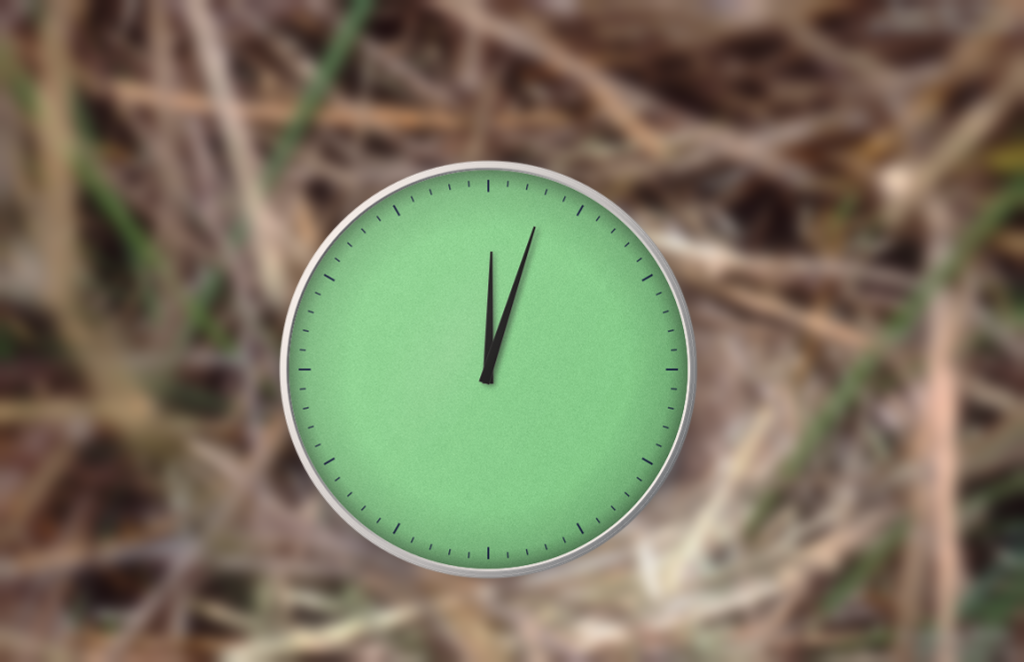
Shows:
12h03
